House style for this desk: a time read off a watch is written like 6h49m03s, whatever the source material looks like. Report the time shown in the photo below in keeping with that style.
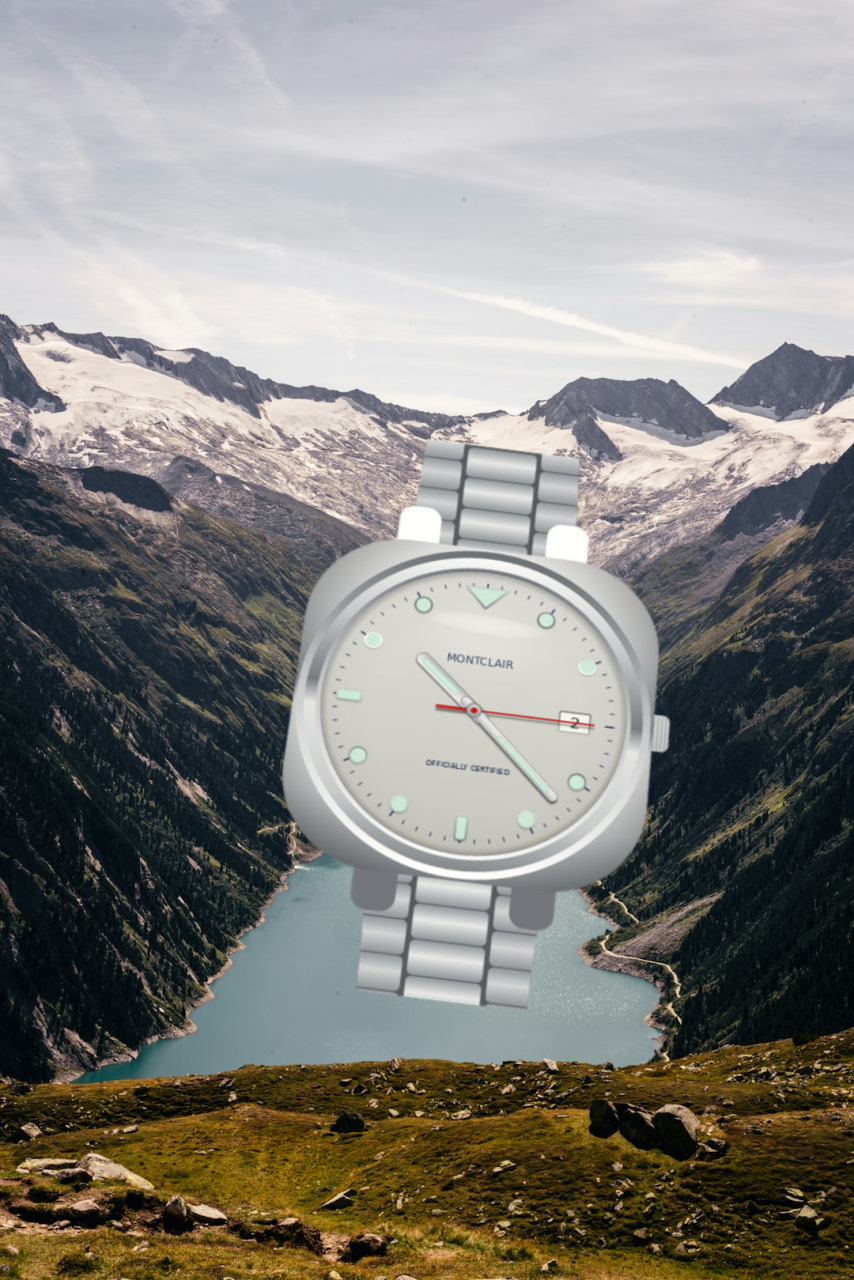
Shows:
10h22m15s
